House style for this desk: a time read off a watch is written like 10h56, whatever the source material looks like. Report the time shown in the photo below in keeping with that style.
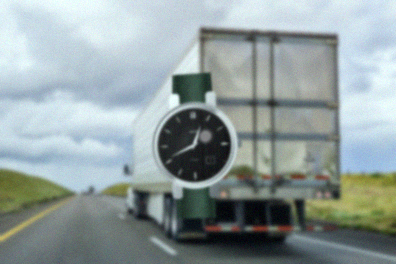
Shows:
12h41
